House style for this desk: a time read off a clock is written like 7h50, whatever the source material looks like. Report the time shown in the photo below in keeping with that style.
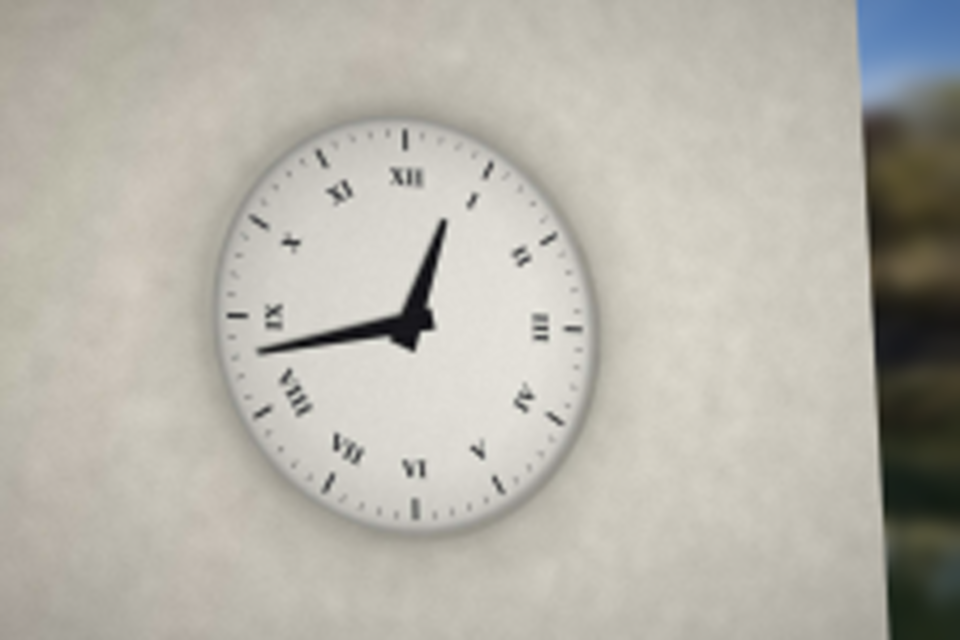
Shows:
12h43
